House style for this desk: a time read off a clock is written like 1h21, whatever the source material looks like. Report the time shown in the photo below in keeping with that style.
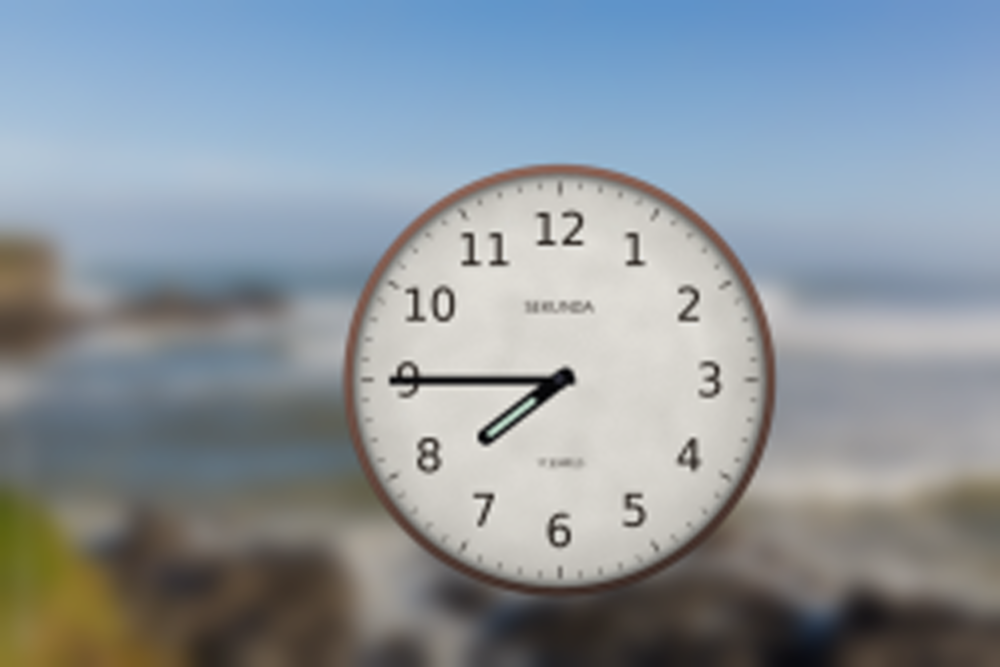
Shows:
7h45
